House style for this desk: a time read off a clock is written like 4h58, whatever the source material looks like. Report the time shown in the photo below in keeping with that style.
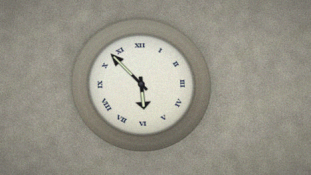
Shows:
5h53
